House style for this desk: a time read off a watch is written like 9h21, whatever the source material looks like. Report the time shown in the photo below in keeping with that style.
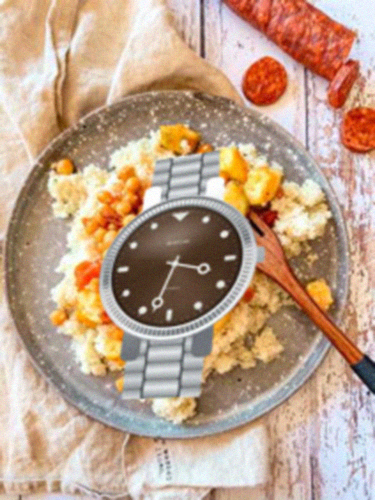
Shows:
3h33
